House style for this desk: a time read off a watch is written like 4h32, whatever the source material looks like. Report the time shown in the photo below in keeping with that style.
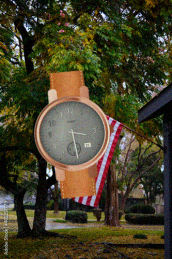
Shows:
3h29
